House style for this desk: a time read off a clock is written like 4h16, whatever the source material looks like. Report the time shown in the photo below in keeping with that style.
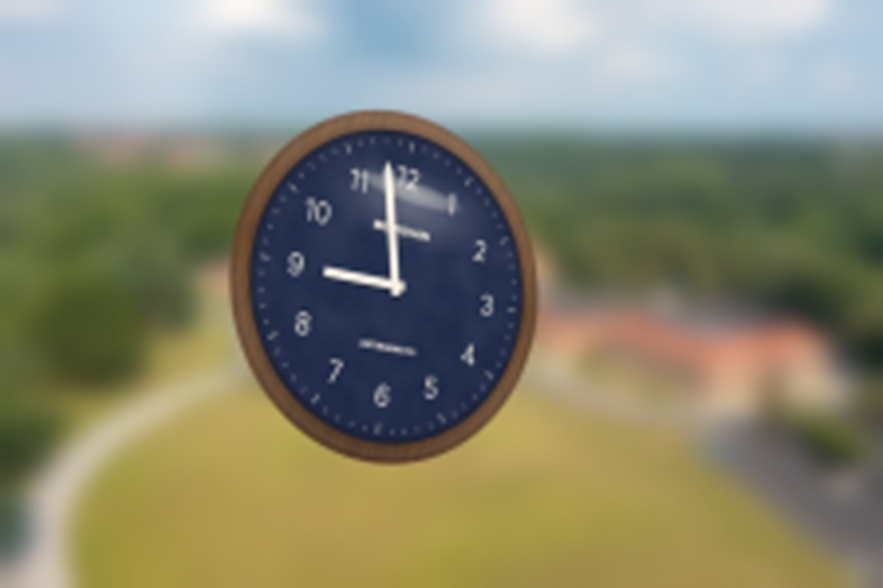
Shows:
8h58
